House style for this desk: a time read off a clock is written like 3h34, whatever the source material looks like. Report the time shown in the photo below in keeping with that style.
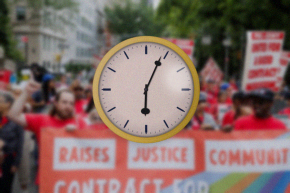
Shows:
6h04
